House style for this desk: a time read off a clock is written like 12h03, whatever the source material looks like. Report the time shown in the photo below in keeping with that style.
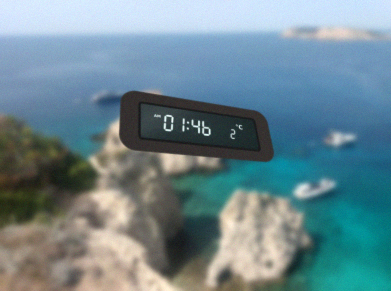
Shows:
1h46
